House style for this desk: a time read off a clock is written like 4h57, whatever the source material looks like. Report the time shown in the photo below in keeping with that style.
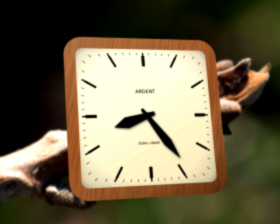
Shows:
8h24
